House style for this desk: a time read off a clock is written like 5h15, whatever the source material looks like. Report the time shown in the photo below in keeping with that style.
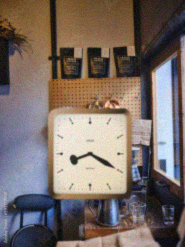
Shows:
8h20
